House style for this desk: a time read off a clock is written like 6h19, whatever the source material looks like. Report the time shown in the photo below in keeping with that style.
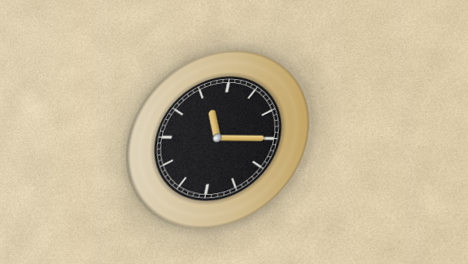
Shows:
11h15
